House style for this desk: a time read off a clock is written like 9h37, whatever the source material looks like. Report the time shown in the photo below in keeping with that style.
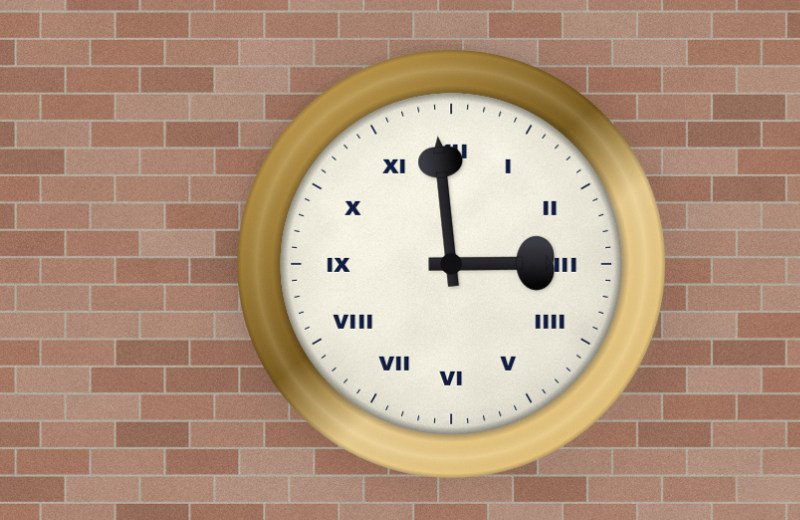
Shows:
2h59
